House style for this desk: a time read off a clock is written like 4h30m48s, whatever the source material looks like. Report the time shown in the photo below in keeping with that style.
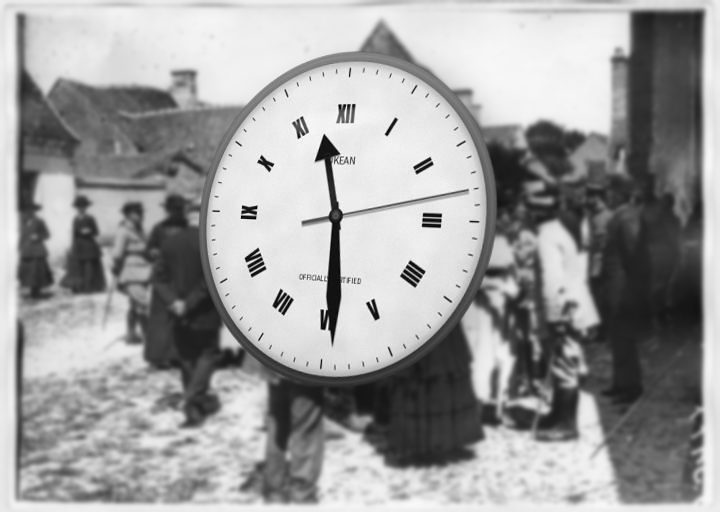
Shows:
11h29m13s
